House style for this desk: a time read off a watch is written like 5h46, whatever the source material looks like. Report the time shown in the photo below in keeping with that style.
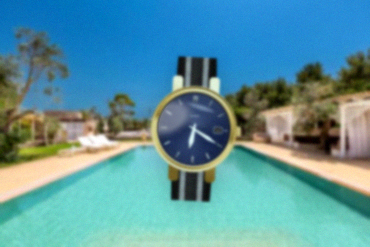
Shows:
6h20
